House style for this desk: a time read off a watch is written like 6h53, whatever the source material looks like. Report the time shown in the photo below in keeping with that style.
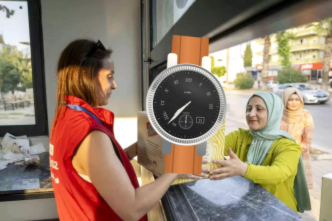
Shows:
7h37
